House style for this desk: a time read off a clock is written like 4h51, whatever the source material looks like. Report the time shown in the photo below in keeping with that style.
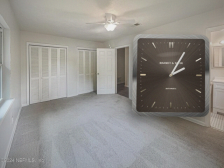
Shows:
2h05
